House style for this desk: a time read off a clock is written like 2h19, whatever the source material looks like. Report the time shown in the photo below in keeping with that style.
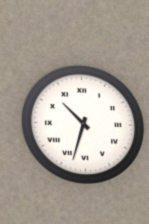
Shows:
10h33
